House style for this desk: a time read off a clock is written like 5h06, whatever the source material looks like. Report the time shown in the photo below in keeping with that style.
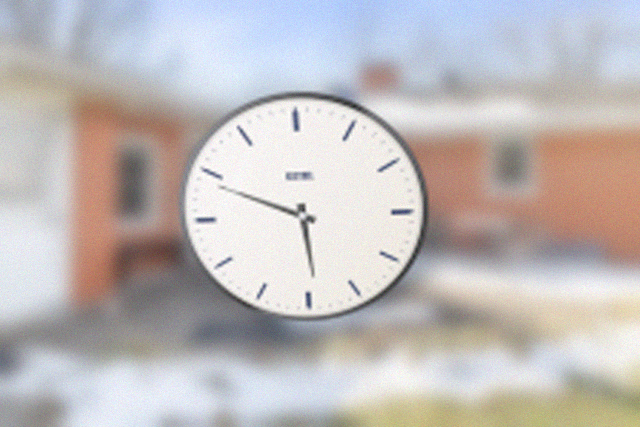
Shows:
5h49
